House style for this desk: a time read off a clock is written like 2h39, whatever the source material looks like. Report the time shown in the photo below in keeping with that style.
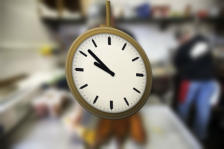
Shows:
9h52
